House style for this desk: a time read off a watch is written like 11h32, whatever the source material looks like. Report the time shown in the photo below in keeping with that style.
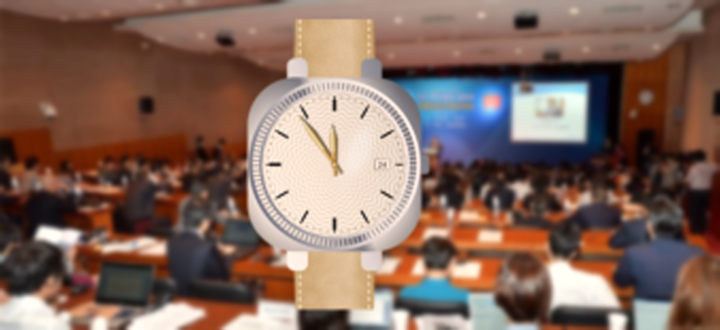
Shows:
11h54
